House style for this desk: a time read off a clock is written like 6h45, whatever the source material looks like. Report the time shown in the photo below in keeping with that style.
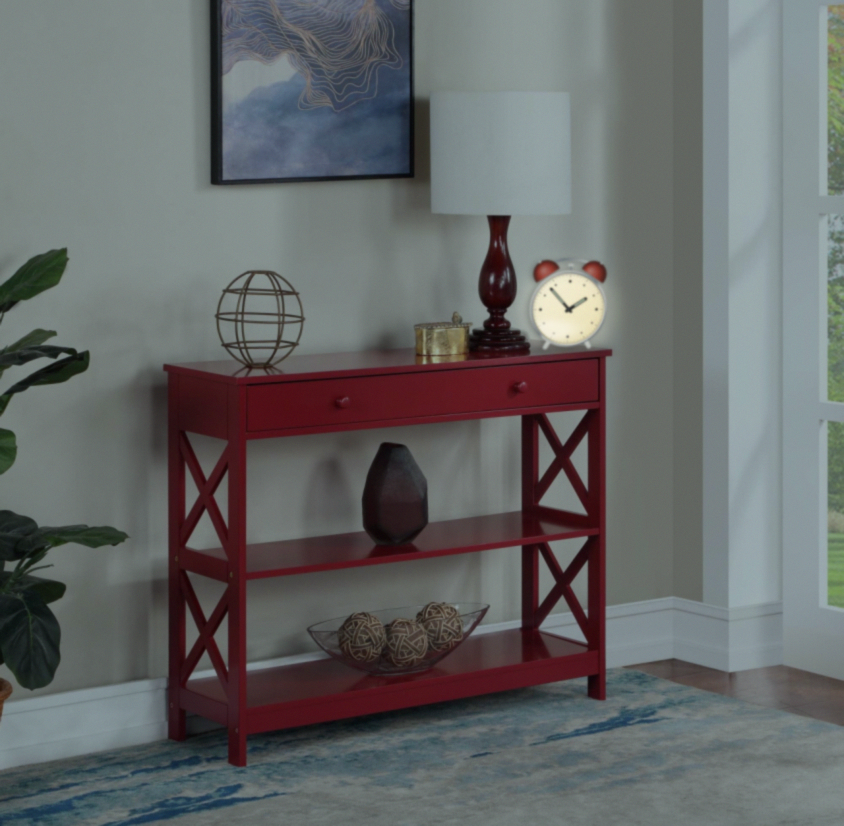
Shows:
1h53
